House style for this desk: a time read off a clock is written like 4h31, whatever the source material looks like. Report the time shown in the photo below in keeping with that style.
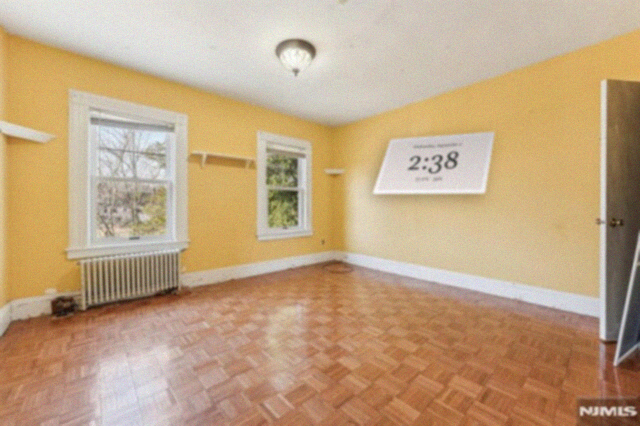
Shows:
2h38
